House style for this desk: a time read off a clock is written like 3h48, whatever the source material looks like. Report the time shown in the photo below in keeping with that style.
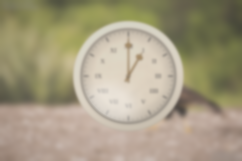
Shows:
1h00
